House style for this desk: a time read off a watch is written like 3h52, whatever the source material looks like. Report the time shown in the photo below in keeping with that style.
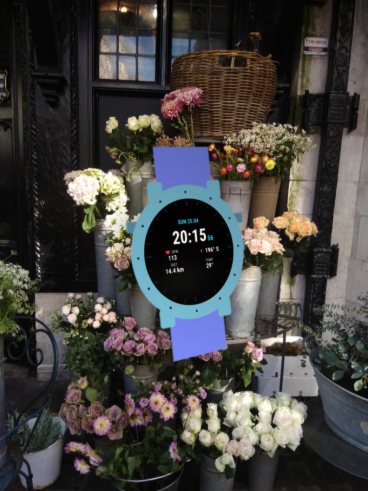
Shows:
20h15
